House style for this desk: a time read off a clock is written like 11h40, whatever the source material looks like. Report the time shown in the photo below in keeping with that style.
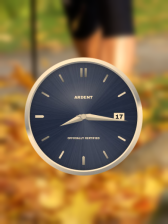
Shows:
8h16
